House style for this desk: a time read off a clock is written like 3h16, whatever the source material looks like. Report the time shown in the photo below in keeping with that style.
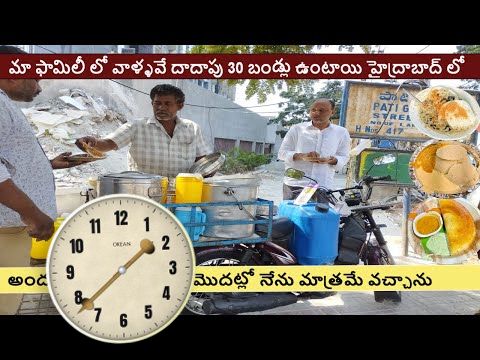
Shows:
1h38
